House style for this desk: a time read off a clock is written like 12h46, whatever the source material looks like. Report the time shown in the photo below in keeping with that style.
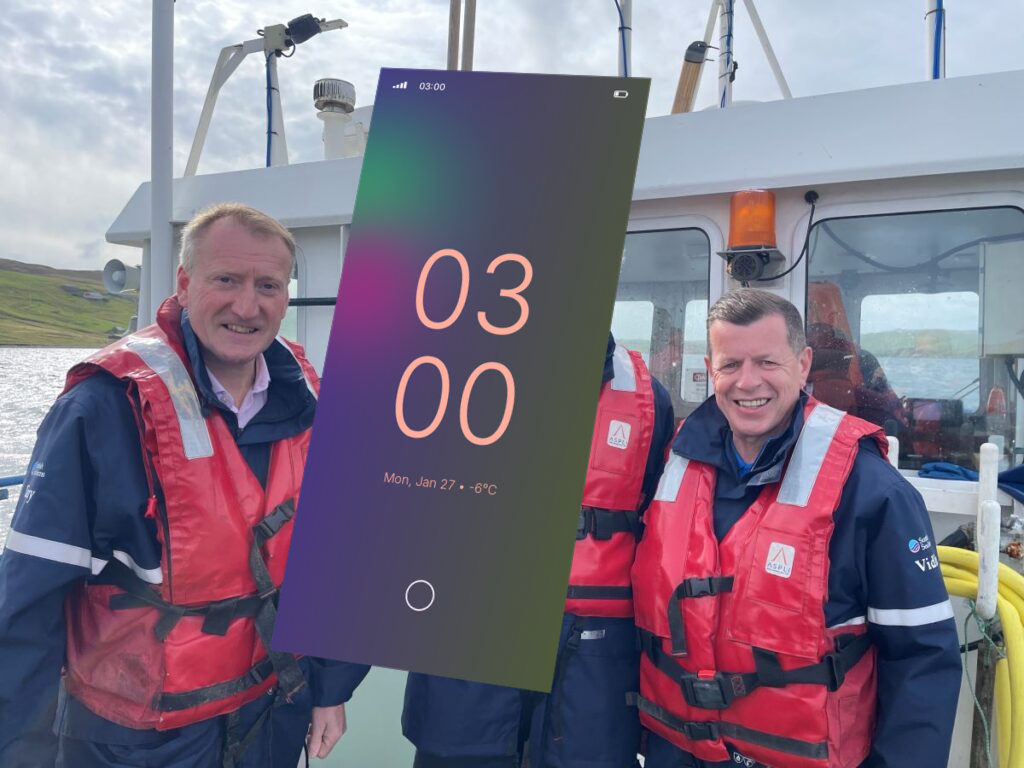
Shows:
3h00
